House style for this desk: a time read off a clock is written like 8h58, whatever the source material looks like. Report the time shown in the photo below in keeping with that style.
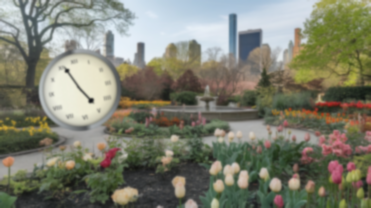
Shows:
4h56
